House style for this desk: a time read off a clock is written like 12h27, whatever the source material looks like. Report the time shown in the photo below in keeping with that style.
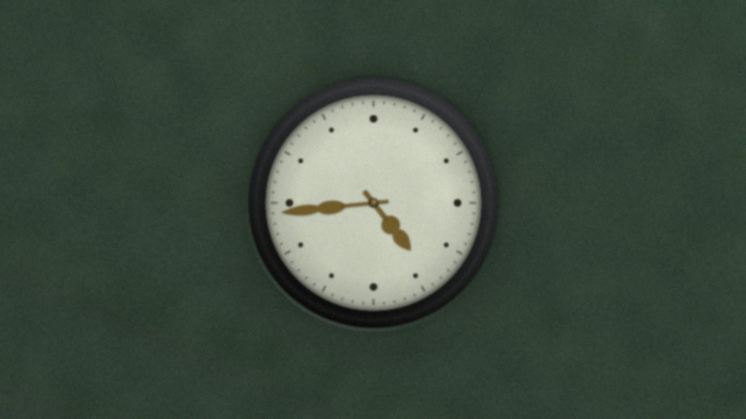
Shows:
4h44
